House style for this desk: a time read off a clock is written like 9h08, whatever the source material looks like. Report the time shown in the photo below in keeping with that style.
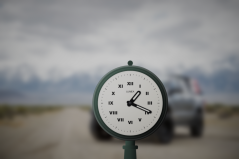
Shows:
1h19
